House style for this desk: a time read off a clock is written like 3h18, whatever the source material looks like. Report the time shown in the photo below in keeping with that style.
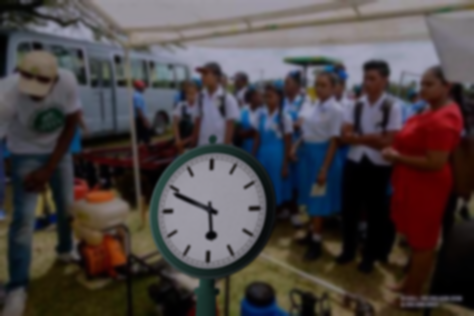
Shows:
5h49
